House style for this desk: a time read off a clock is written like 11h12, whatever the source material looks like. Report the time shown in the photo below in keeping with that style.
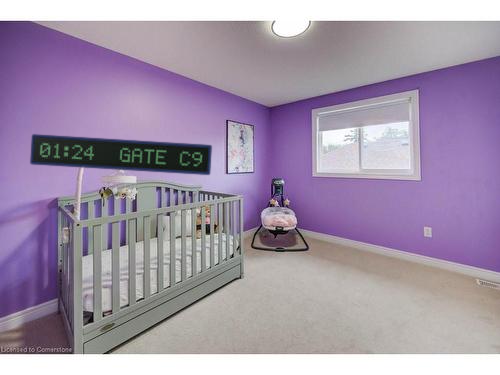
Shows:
1h24
